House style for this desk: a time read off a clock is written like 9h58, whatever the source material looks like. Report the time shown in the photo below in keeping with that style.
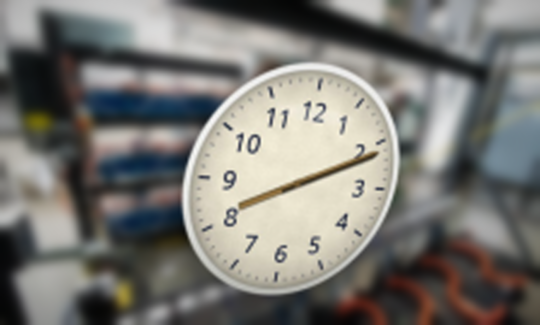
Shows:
8h11
